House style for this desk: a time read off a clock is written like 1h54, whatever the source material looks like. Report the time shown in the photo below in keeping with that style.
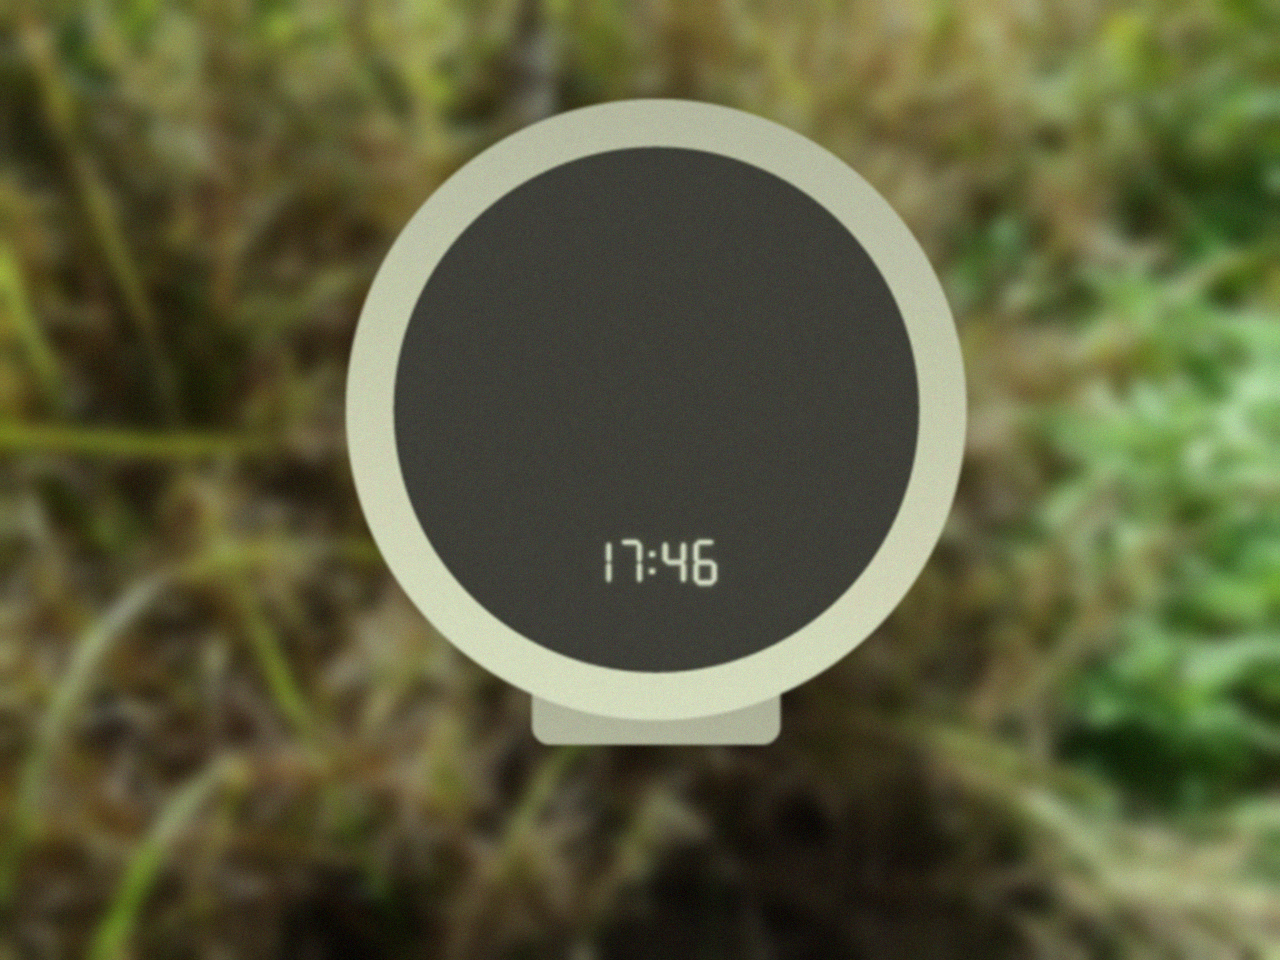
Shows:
17h46
